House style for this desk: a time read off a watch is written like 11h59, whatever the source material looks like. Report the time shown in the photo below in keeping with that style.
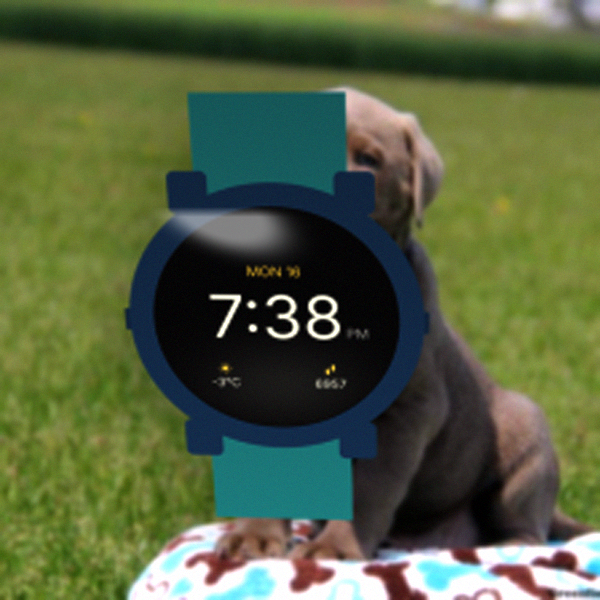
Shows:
7h38
